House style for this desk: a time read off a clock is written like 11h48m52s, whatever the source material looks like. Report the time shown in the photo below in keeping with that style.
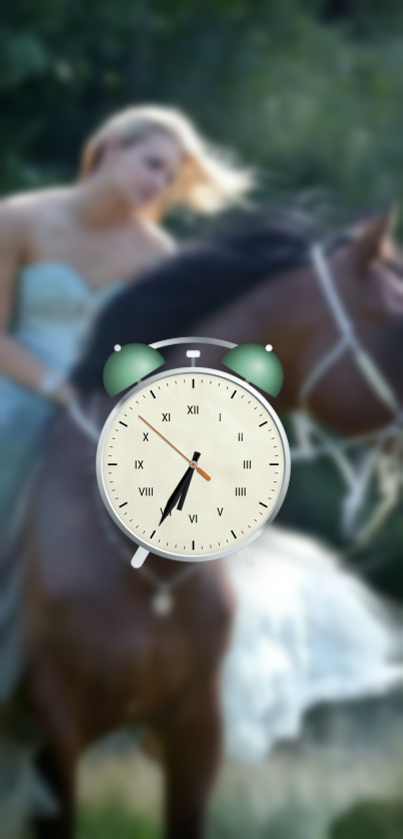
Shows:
6h34m52s
